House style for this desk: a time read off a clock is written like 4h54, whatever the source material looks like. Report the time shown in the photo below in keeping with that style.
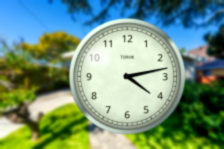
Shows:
4h13
